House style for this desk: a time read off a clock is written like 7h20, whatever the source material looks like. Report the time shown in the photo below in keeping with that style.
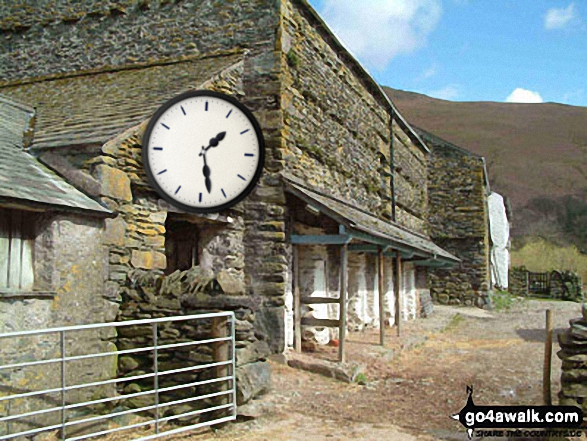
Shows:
1h28
